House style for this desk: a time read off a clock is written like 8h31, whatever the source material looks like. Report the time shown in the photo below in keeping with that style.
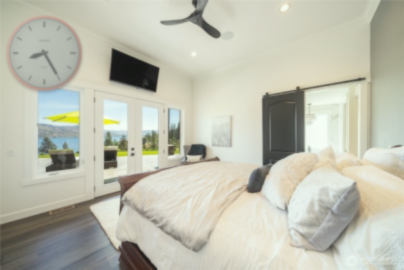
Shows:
8h25
